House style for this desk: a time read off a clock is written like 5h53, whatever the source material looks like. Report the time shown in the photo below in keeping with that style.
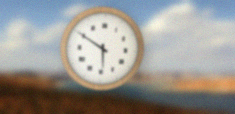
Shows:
5h50
